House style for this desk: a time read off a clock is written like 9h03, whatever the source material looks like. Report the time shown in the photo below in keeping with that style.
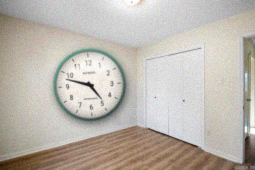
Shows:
4h48
